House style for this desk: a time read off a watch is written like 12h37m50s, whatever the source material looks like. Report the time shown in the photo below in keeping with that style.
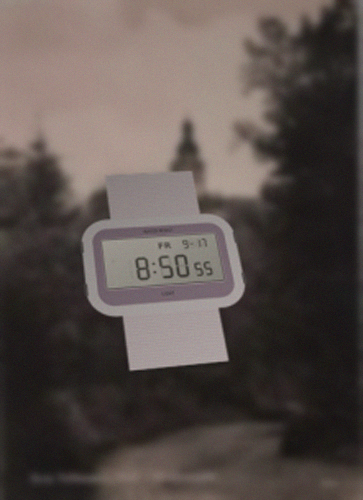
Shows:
8h50m55s
